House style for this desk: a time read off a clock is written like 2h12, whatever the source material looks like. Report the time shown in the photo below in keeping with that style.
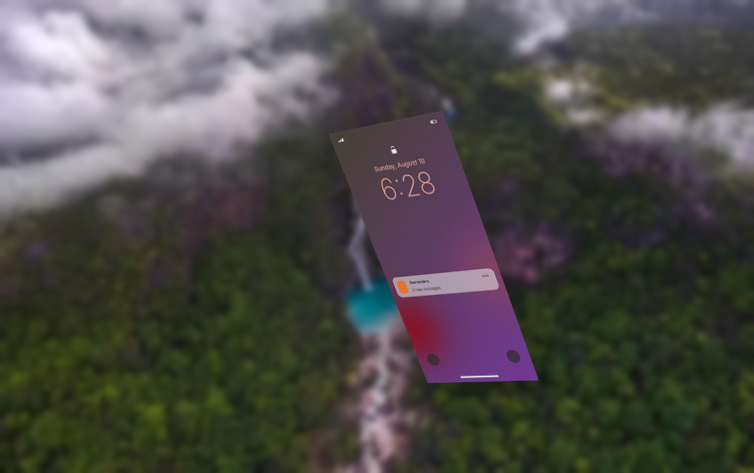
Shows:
6h28
